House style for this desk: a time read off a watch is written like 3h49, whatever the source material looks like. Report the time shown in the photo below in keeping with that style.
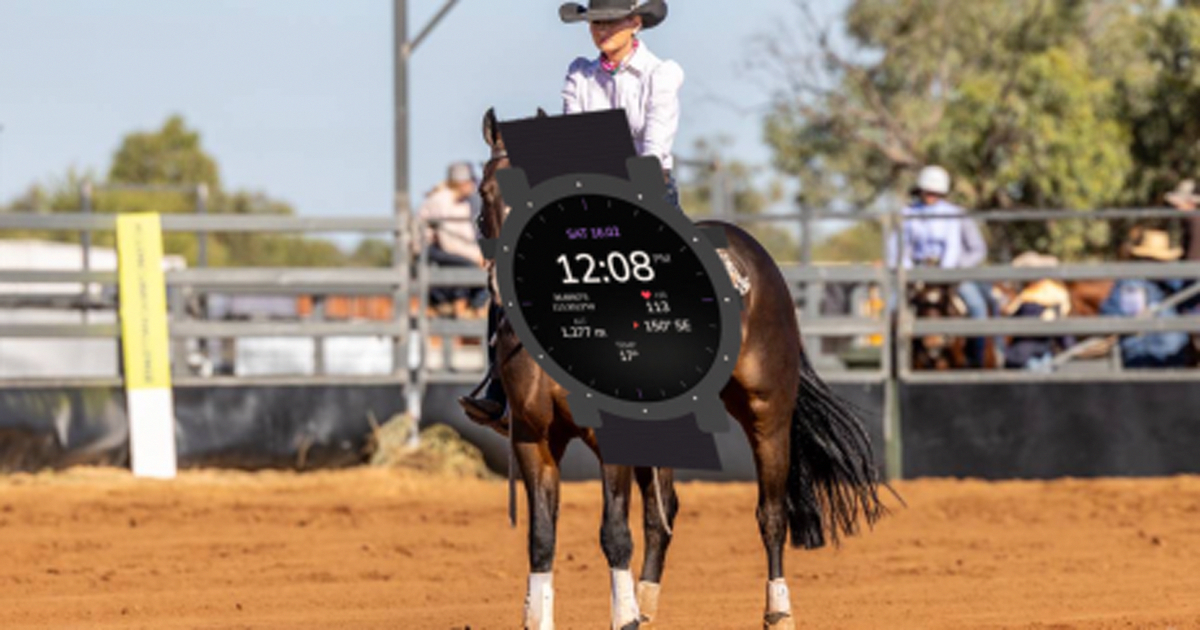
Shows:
12h08
